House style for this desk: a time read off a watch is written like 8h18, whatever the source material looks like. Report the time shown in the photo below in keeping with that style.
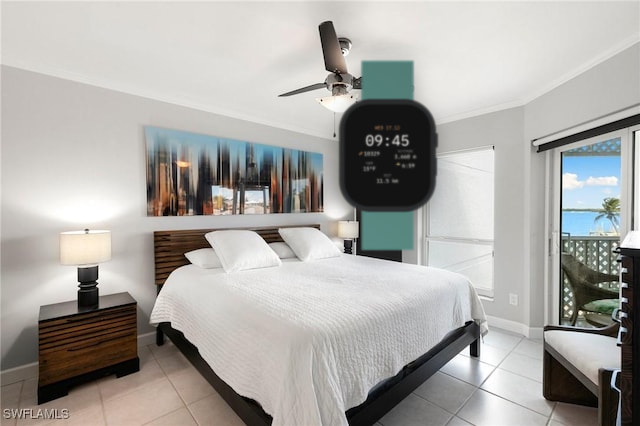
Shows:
9h45
